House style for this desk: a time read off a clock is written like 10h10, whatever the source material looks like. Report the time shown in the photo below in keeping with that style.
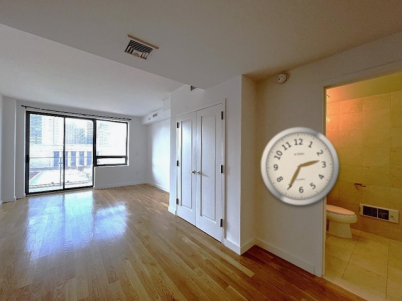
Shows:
2h35
